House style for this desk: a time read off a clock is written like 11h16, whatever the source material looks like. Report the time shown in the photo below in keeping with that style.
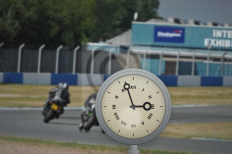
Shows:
2h57
